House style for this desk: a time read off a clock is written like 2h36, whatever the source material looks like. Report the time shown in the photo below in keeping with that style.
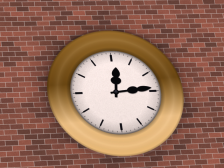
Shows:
12h14
